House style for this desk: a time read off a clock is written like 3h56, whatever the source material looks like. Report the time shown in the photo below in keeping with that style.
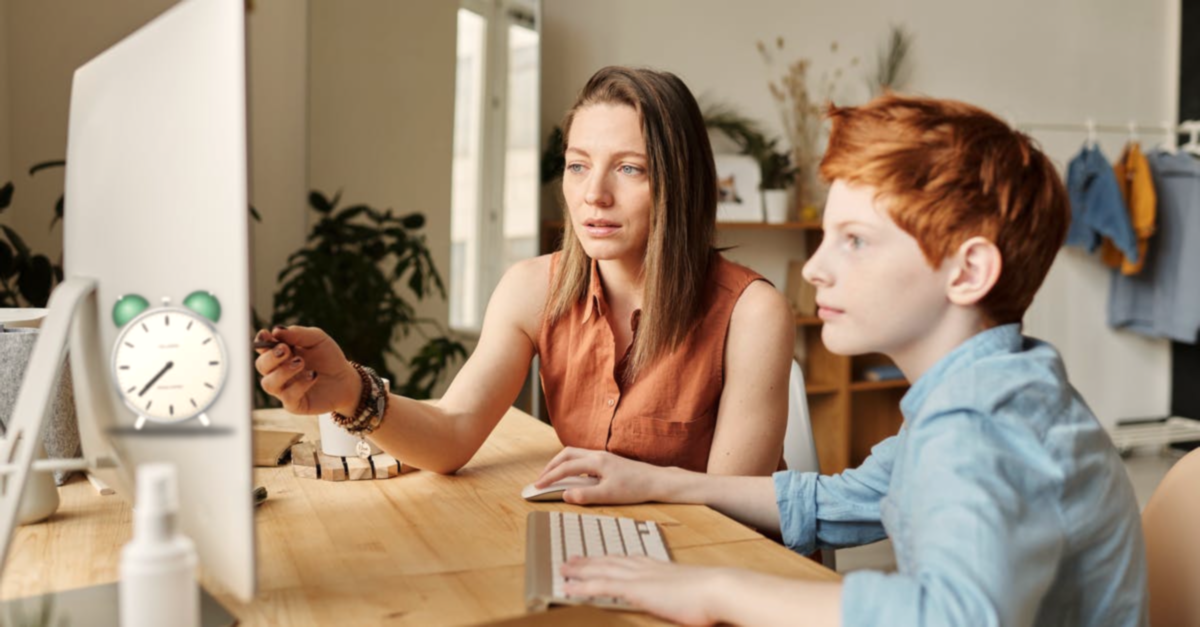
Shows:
7h38
